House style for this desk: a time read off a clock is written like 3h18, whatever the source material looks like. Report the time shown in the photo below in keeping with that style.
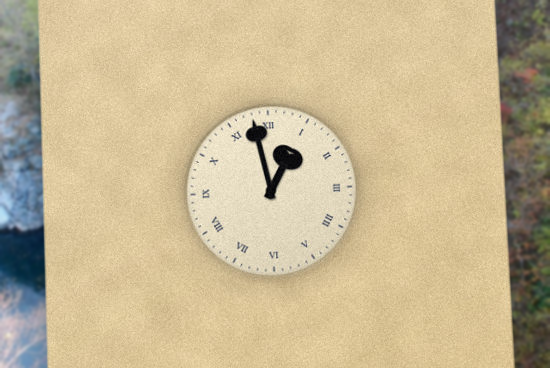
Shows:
12h58
